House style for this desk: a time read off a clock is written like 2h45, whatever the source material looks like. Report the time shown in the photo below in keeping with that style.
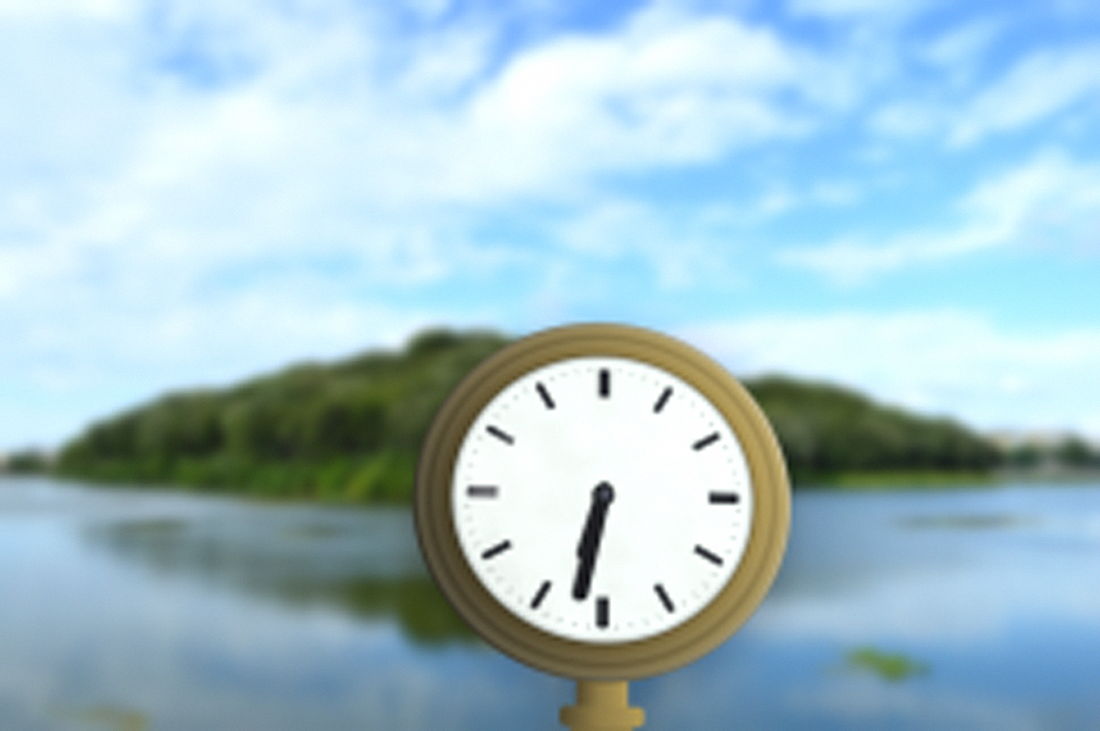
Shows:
6h32
